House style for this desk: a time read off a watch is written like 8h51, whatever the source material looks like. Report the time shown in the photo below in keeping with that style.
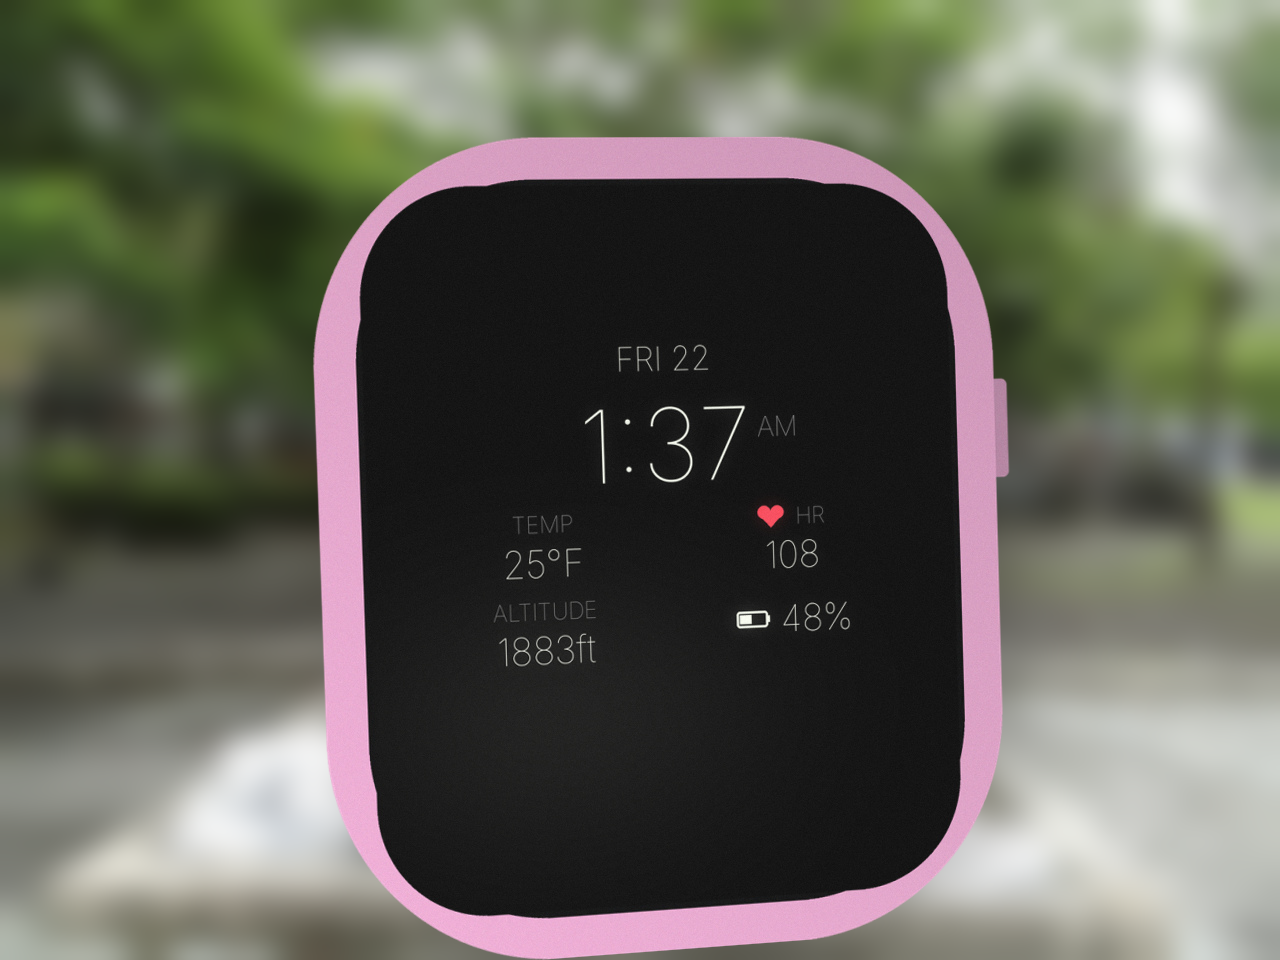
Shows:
1h37
